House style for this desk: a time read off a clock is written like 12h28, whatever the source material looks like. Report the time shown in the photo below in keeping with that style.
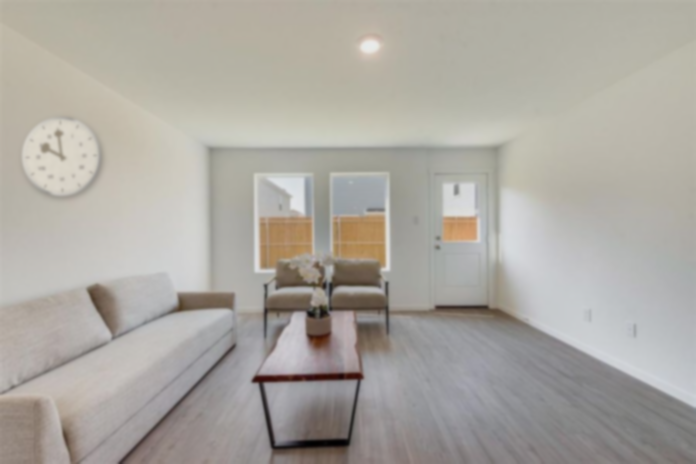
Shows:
9h59
